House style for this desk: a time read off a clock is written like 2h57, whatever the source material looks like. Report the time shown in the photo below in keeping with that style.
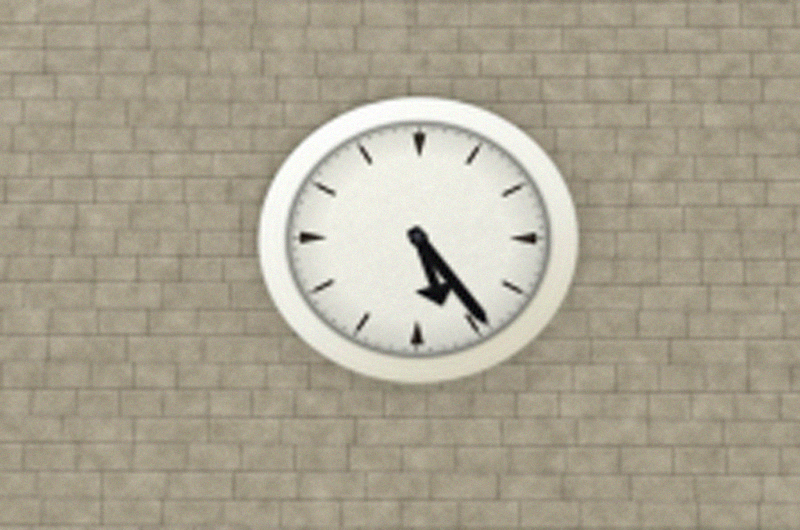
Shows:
5h24
